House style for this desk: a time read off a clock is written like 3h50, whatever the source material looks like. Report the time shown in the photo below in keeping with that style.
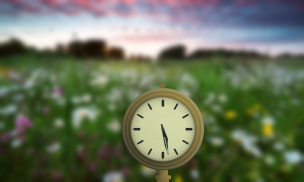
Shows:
5h28
